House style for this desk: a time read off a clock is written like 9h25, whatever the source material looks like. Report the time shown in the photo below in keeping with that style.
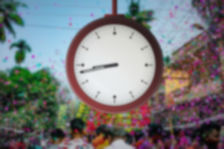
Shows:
8h43
